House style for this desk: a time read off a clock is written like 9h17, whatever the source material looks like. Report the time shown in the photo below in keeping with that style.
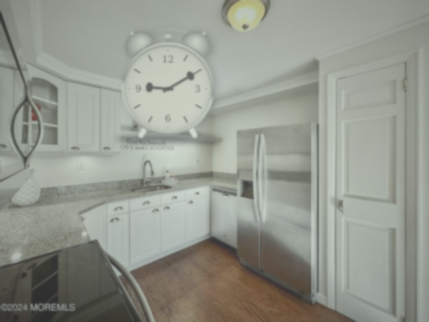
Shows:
9h10
